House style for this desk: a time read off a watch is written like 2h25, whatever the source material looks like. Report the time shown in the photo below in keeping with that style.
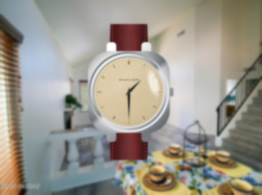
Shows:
1h30
